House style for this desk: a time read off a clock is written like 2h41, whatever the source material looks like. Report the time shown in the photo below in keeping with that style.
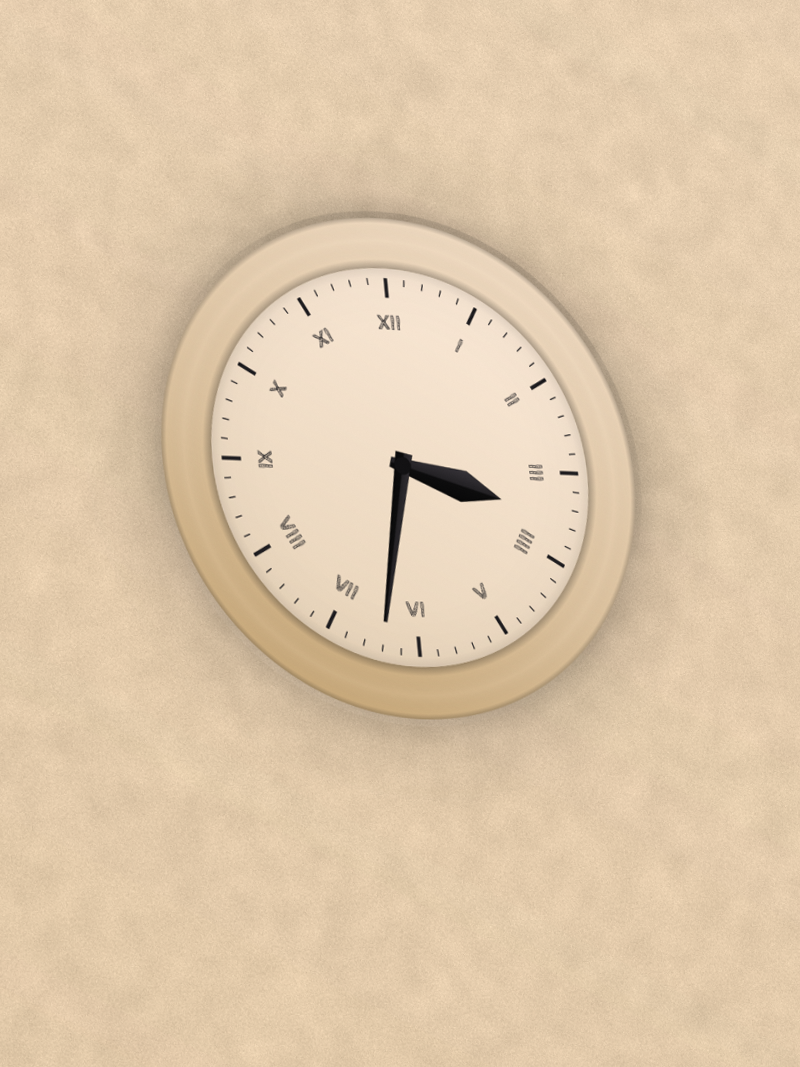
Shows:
3h32
